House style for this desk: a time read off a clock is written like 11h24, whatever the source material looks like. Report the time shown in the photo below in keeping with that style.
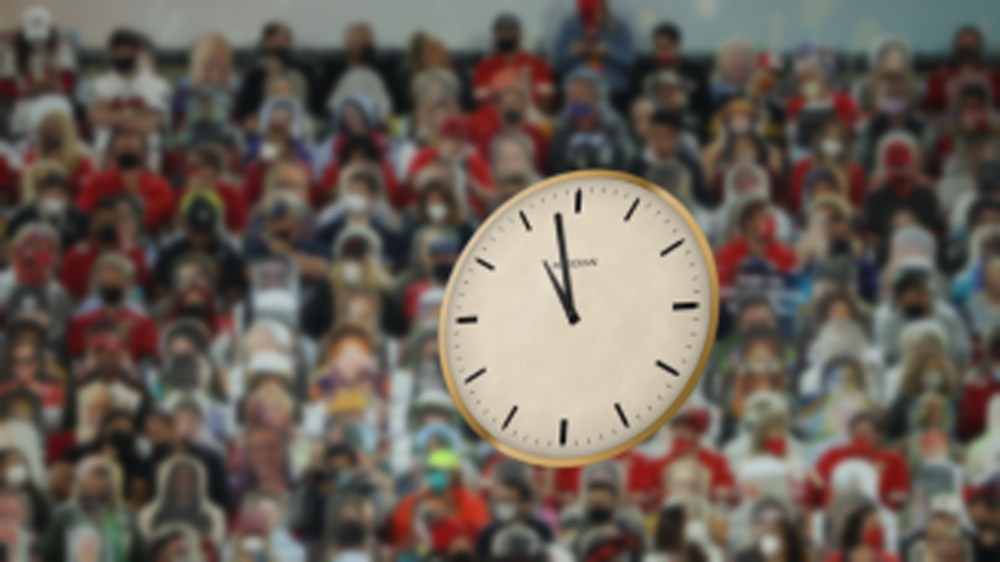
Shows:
10h58
